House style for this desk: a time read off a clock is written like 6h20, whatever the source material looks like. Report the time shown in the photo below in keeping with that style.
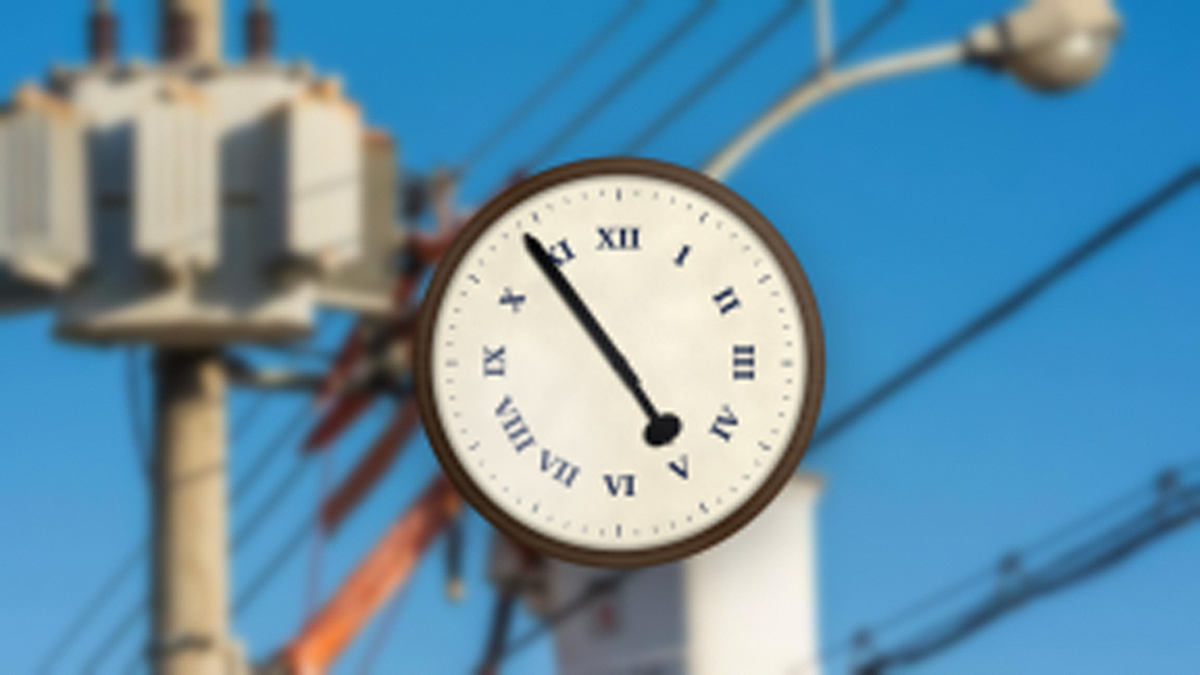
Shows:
4h54
